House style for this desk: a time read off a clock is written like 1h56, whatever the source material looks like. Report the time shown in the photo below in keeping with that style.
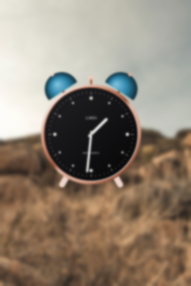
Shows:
1h31
